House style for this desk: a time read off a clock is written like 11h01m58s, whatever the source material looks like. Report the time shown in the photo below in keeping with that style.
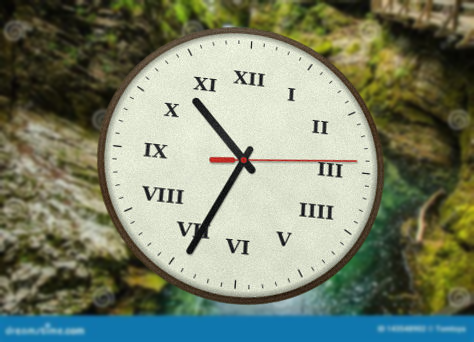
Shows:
10h34m14s
